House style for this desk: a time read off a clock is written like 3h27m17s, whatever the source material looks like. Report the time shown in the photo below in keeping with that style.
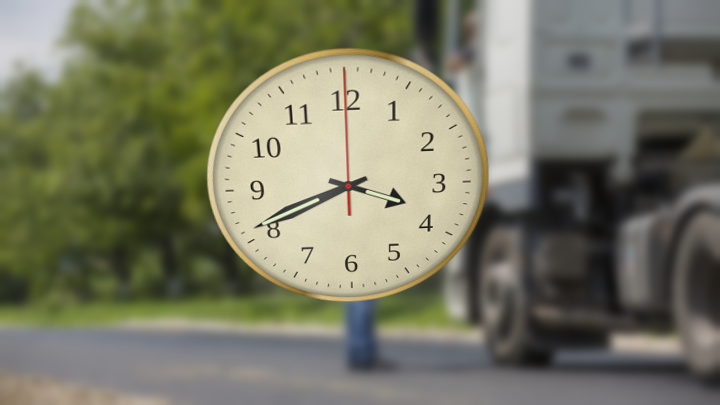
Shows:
3h41m00s
